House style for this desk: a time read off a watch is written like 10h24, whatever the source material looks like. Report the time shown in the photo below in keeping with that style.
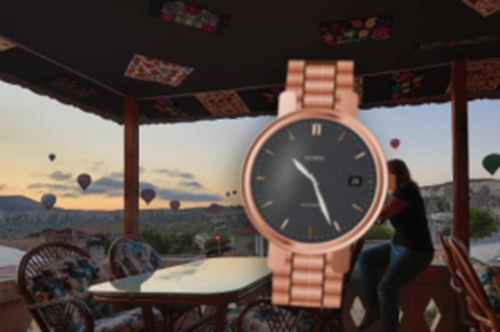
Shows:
10h26
